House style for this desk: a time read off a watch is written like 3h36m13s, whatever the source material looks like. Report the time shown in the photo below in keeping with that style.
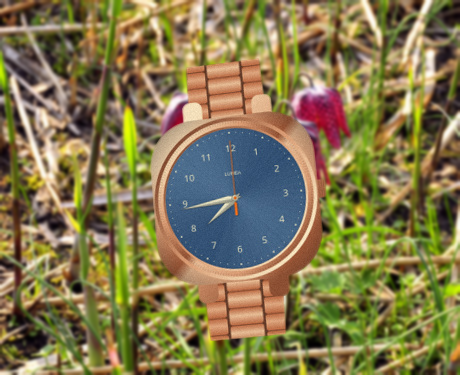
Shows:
7h44m00s
